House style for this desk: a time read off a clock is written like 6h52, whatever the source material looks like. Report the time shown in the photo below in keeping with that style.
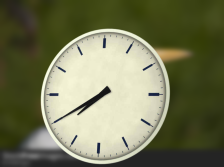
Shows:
7h40
